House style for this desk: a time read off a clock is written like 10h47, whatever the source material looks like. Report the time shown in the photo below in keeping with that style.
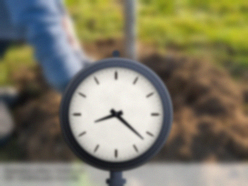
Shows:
8h22
